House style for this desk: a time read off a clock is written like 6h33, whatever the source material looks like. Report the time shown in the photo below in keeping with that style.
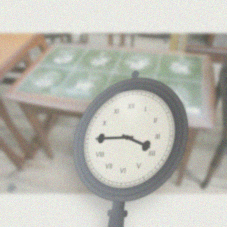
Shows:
3h45
